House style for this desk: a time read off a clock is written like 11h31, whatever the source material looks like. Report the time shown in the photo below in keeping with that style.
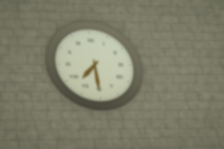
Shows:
7h30
